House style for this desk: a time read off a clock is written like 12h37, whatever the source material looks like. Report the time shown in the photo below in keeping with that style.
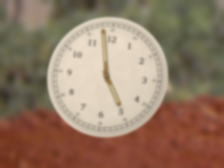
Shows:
4h58
